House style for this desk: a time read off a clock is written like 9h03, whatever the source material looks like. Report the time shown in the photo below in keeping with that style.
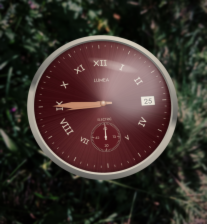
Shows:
8h45
